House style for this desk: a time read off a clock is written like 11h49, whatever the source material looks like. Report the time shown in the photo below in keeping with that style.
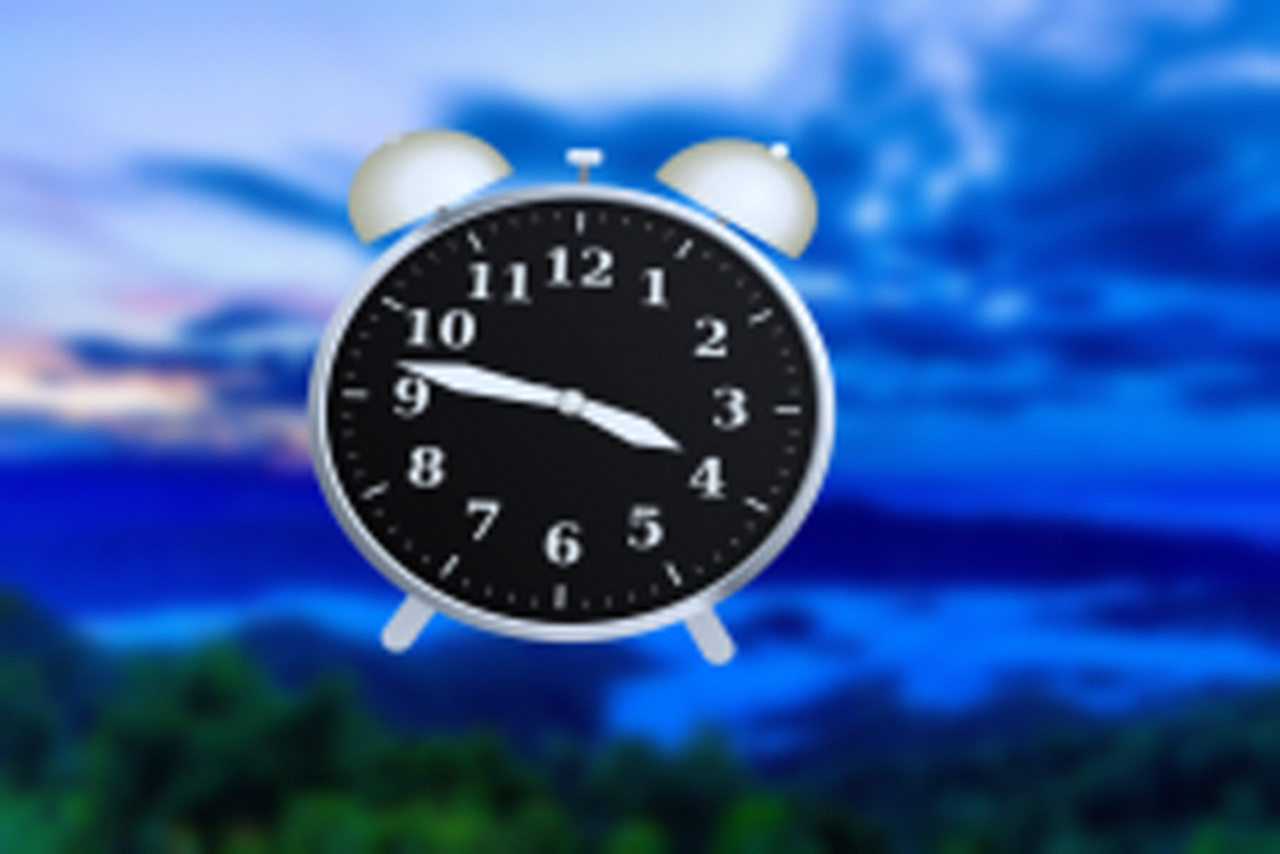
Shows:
3h47
